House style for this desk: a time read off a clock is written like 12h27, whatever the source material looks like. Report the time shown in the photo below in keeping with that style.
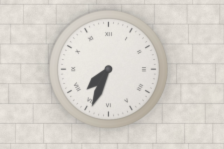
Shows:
7h34
